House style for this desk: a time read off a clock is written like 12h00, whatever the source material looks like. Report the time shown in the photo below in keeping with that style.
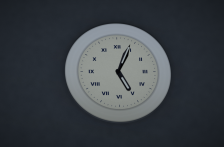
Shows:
5h04
